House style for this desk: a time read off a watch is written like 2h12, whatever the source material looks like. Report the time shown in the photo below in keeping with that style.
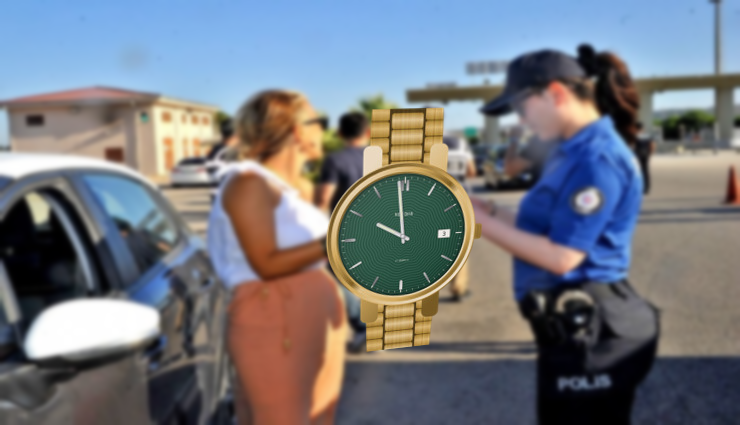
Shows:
9h59
